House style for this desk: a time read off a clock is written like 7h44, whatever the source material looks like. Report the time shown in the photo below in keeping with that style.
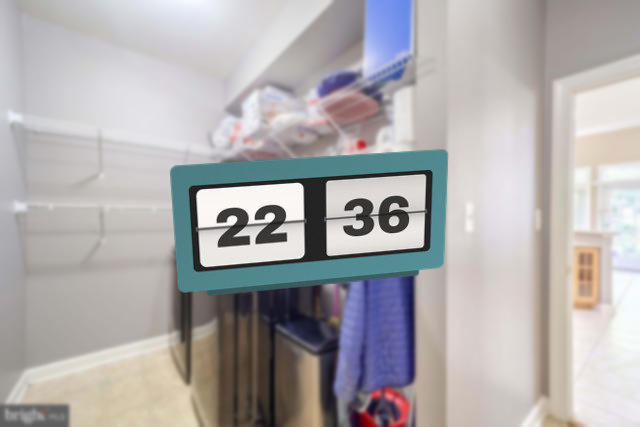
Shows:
22h36
